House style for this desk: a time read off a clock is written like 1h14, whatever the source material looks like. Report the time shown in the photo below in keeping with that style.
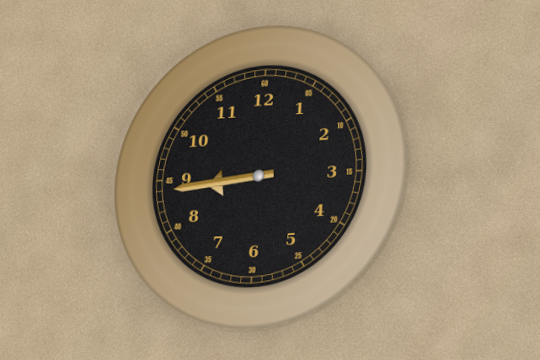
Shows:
8h44
